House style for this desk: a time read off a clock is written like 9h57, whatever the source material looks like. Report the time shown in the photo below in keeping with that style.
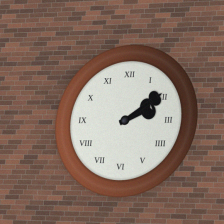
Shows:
2h09
